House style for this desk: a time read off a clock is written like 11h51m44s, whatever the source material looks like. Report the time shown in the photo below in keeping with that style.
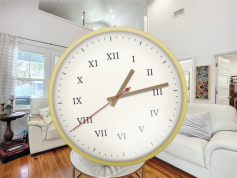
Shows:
1h13m40s
